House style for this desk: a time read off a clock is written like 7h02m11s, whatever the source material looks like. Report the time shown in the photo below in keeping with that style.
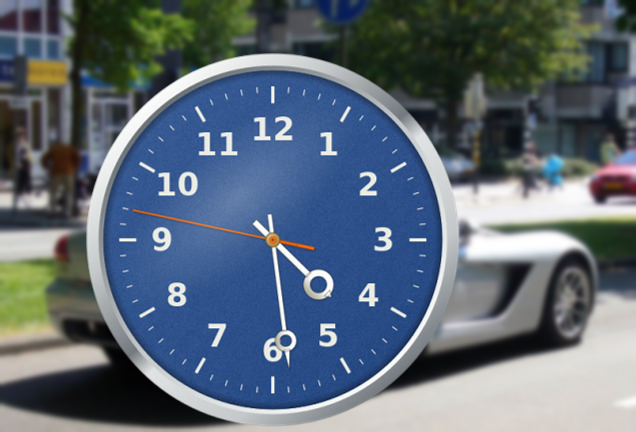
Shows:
4h28m47s
